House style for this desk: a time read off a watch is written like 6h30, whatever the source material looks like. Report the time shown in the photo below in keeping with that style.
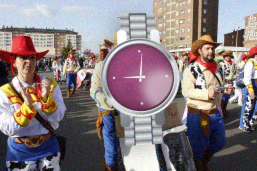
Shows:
9h01
